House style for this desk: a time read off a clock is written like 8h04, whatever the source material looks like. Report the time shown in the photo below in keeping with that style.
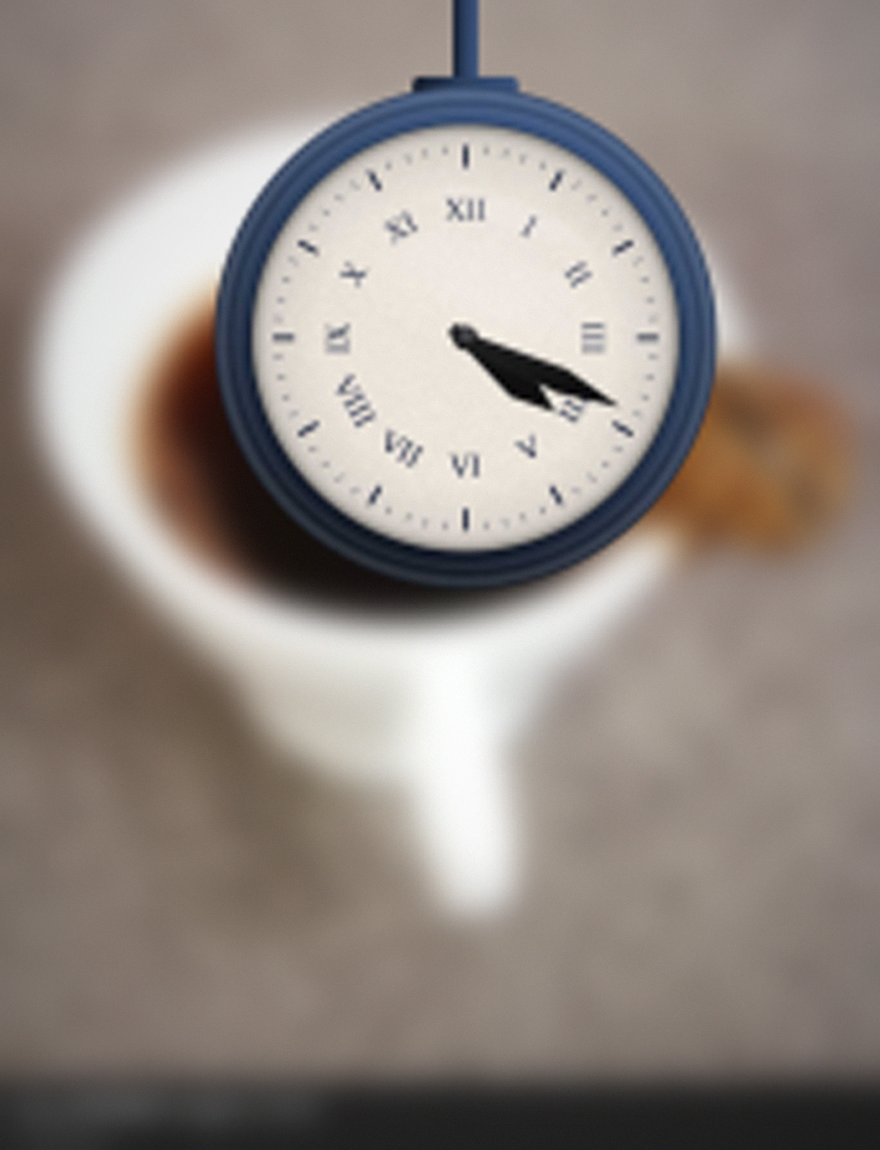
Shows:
4h19
